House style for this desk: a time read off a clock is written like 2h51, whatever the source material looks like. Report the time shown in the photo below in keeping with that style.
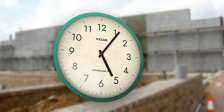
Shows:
5h06
